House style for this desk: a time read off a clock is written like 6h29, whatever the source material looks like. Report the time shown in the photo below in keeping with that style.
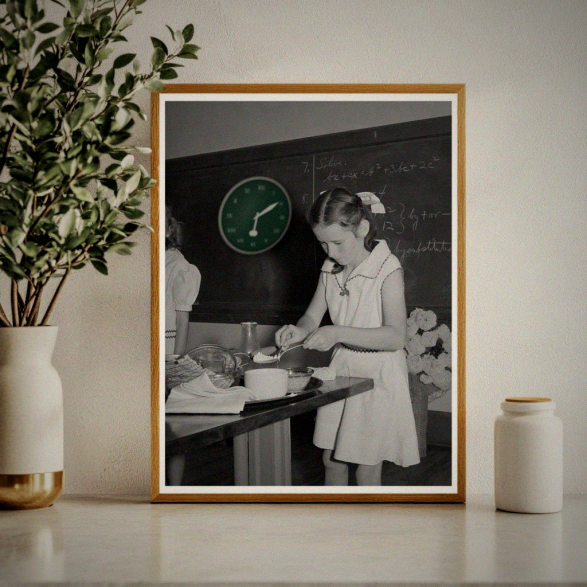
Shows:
6h09
